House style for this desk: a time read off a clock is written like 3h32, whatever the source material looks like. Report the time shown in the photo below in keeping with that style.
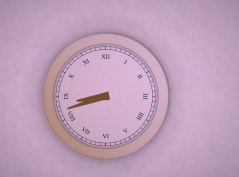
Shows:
8h42
